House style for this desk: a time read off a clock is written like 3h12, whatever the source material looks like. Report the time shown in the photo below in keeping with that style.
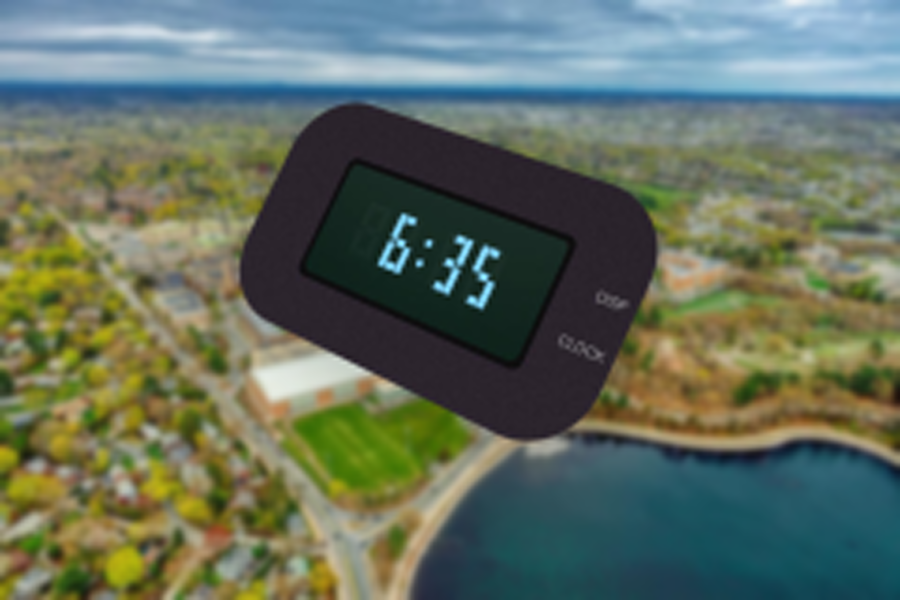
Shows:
6h35
